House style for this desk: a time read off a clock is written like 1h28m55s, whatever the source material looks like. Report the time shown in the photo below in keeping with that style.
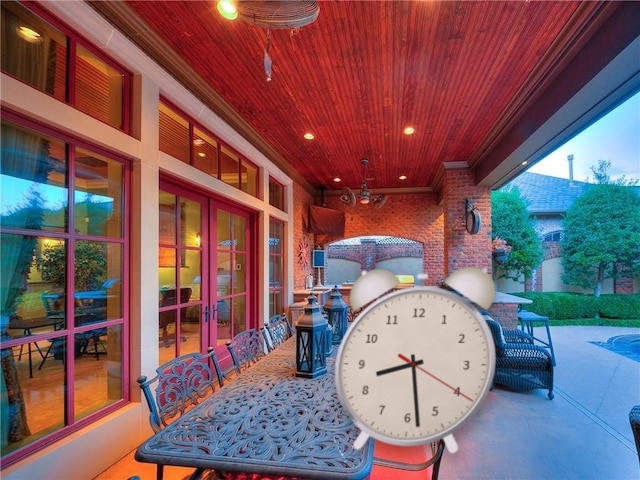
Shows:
8h28m20s
